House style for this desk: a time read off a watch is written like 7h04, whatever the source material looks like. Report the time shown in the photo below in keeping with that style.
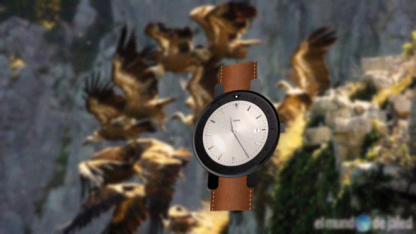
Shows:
11h25
